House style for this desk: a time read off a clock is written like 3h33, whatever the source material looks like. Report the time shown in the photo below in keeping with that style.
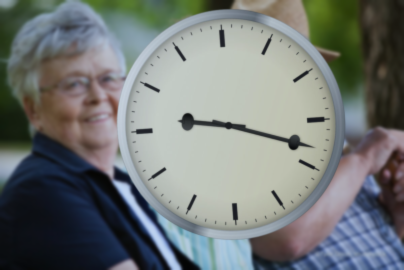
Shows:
9h18
